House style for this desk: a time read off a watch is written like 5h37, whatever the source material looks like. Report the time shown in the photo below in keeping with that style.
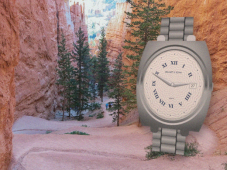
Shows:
2h49
